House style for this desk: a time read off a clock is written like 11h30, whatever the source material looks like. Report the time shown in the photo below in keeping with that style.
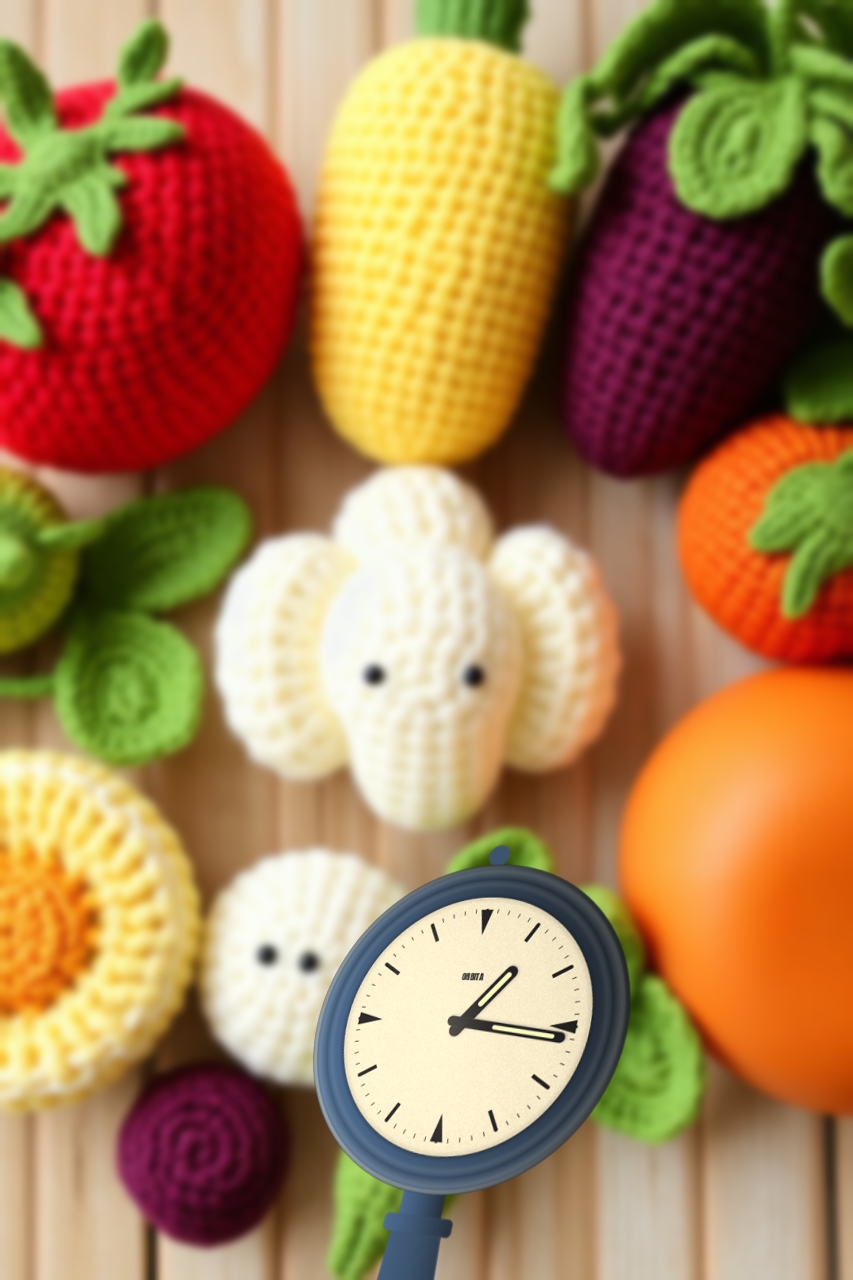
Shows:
1h16
